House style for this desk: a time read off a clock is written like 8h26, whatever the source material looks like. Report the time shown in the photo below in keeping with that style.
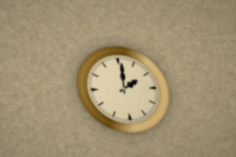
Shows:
2h01
